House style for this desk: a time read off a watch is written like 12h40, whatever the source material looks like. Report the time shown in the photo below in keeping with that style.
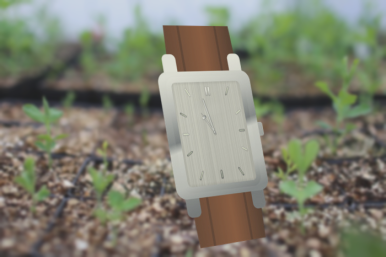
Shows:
10h58
